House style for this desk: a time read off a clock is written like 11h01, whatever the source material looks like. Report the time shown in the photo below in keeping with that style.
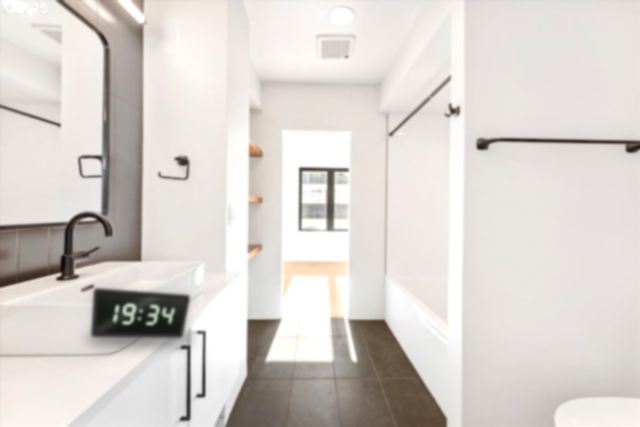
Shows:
19h34
